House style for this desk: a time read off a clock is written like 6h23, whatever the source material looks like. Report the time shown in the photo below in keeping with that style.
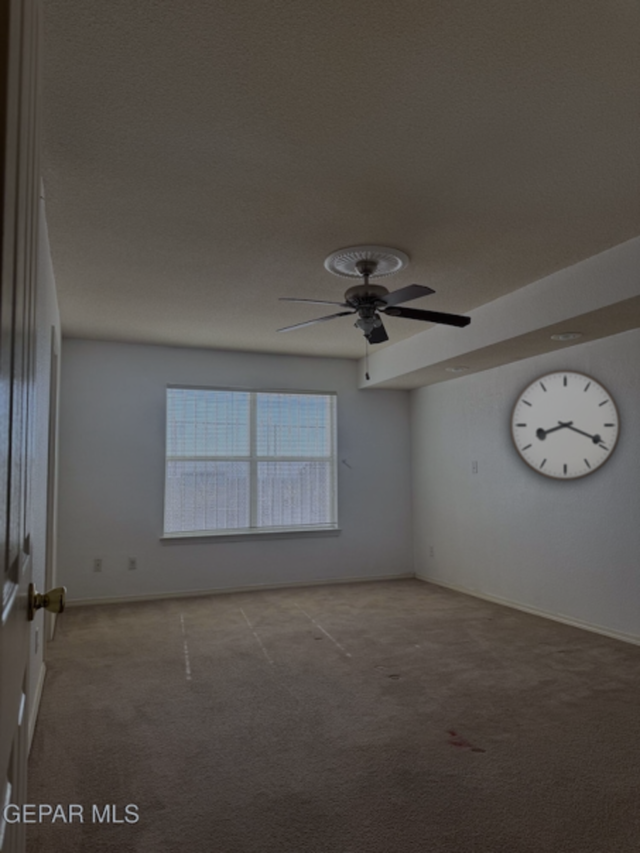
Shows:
8h19
